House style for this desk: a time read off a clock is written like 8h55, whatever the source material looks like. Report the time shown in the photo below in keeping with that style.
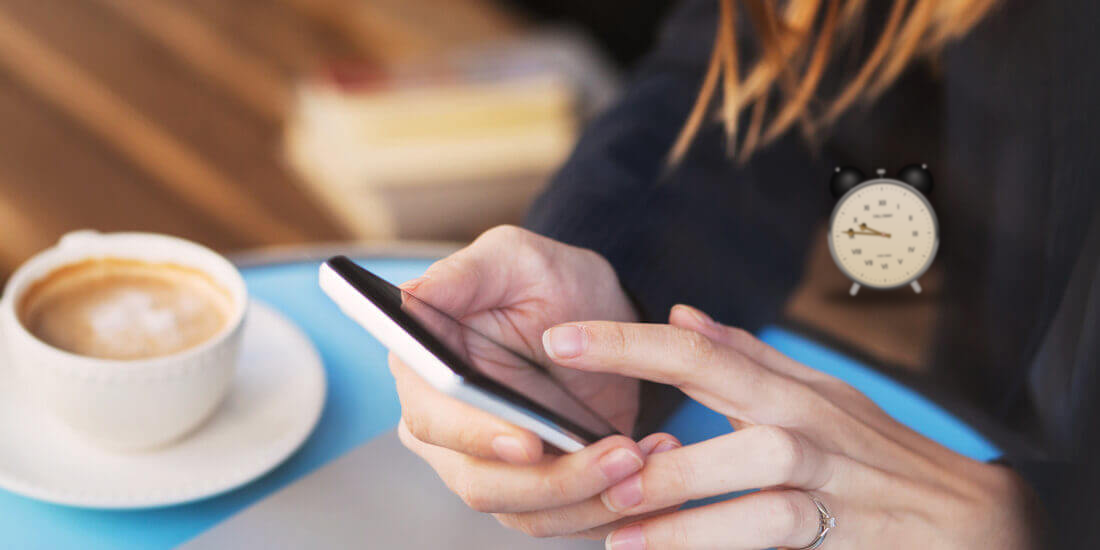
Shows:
9h46
